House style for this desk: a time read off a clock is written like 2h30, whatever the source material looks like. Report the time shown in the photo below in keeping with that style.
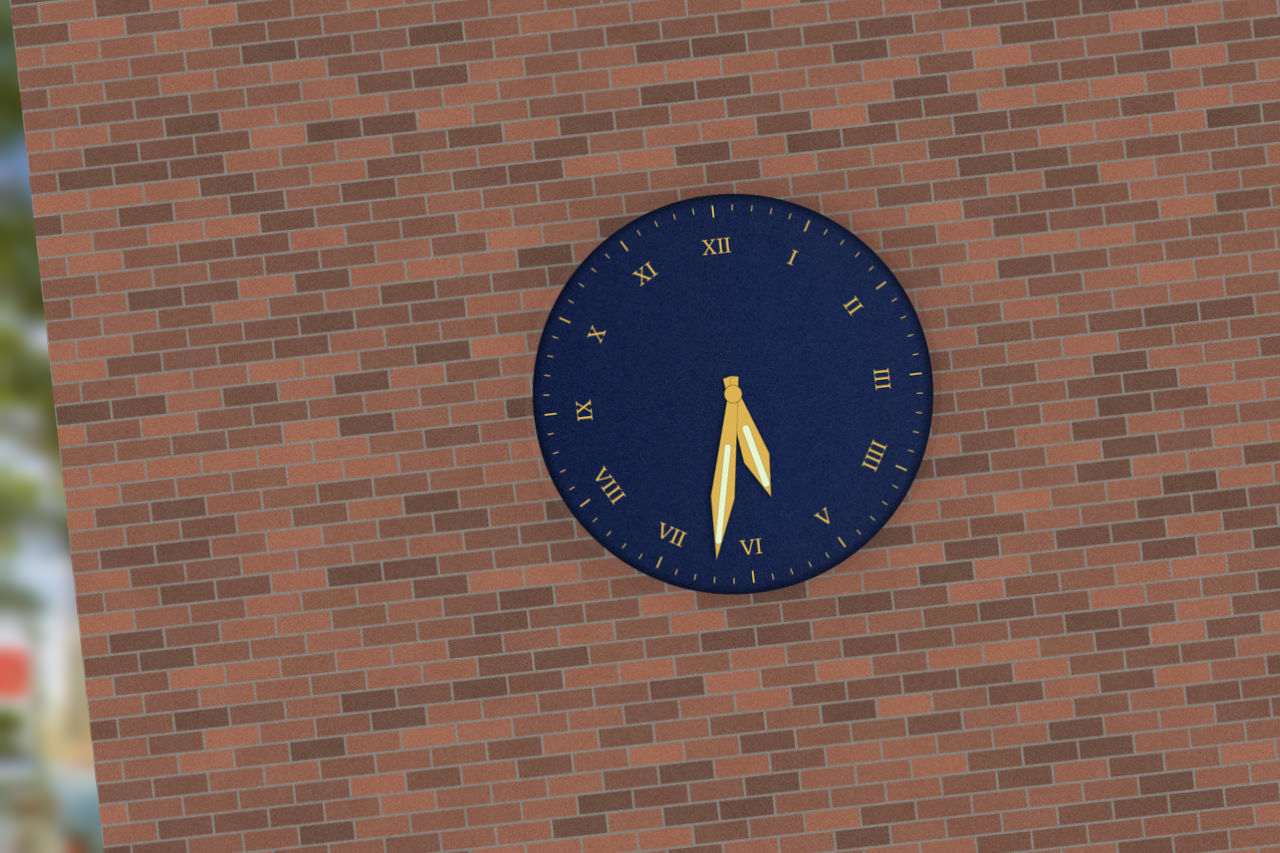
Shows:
5h32
